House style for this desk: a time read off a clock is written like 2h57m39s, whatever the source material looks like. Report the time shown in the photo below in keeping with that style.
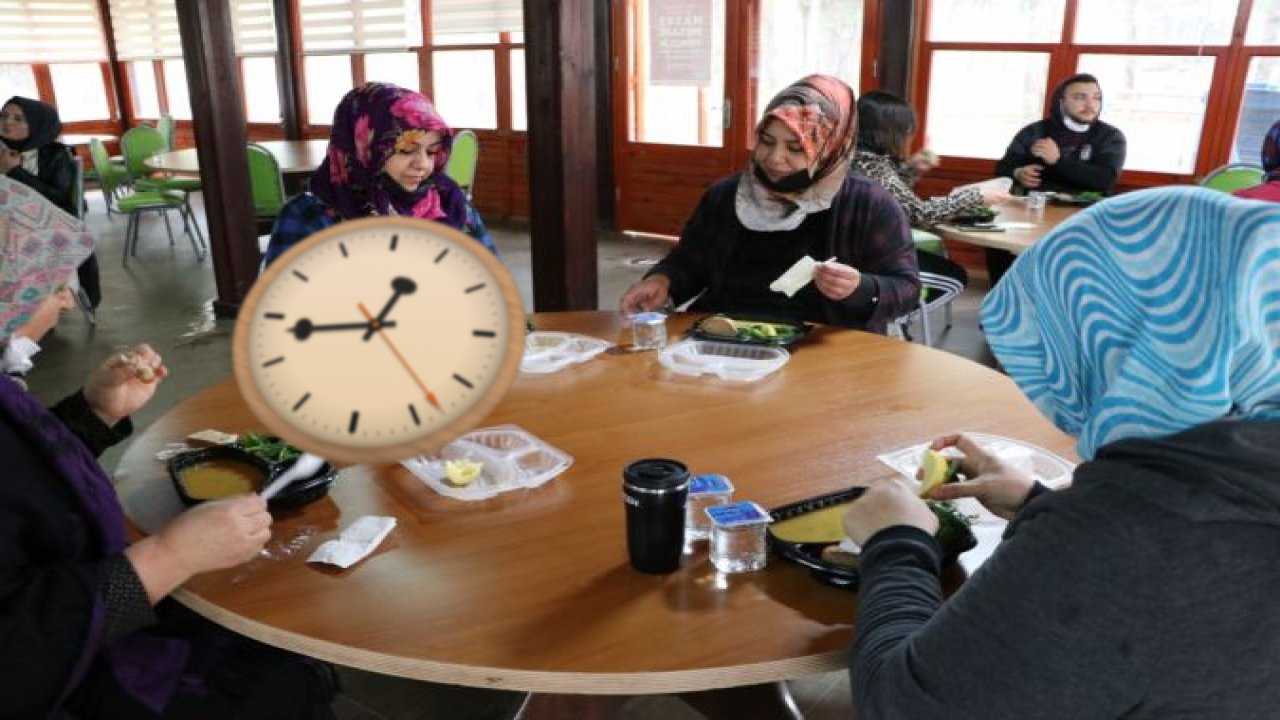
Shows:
12h43m23s
